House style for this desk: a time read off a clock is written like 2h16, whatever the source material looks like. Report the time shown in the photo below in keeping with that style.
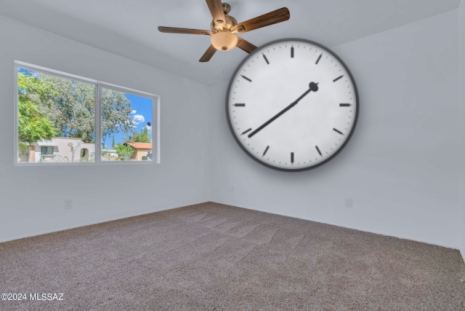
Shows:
1h39
